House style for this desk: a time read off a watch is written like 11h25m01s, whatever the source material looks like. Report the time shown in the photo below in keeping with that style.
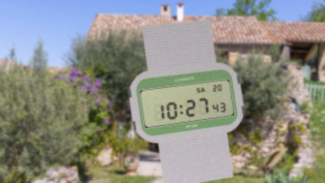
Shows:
10h27m43s
